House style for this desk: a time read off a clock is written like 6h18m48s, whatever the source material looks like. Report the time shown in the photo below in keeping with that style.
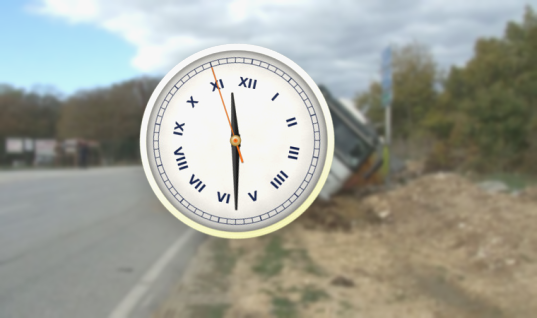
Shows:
11h27m55s
